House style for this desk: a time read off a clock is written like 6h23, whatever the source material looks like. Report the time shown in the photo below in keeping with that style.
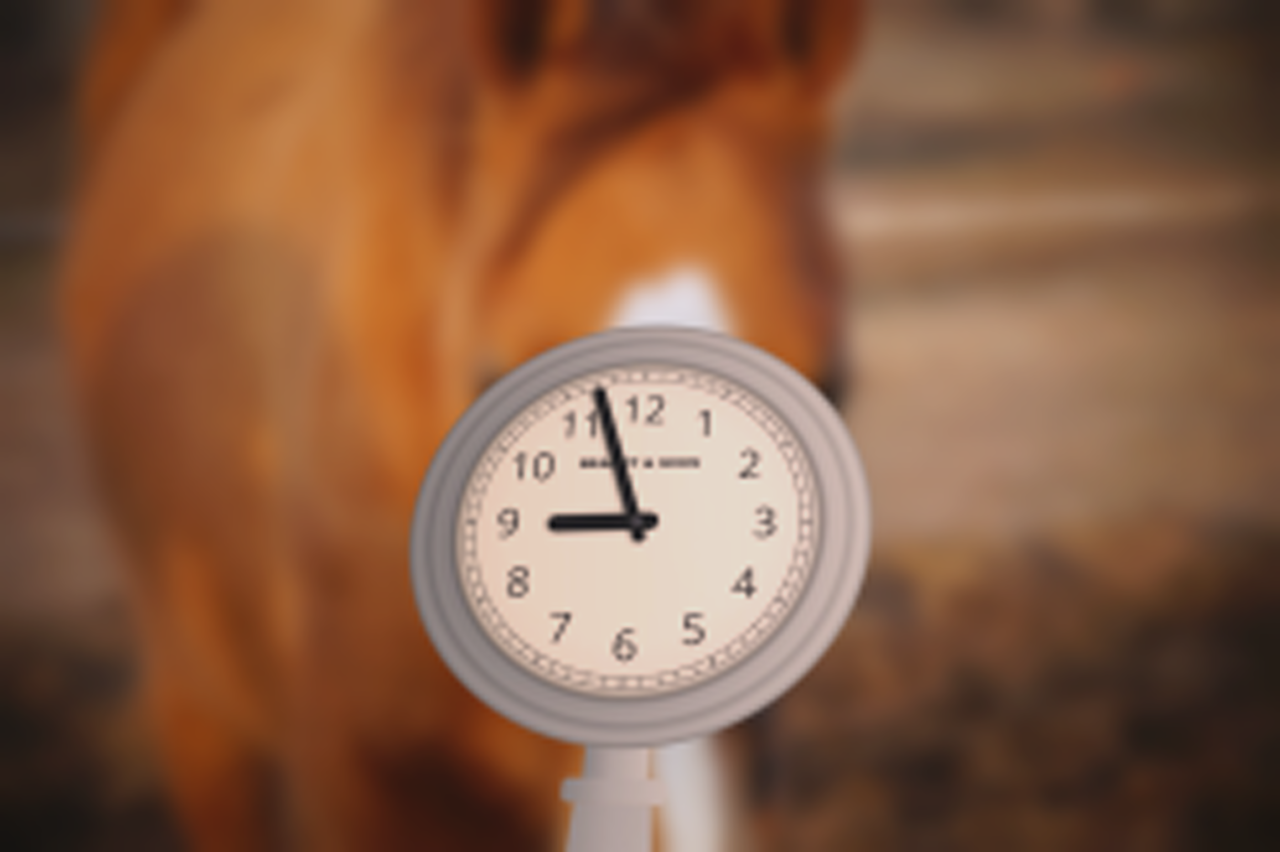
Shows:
8h57
